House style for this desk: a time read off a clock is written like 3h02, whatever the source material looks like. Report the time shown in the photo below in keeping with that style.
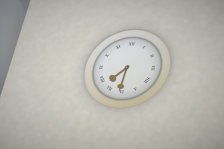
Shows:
7h31
